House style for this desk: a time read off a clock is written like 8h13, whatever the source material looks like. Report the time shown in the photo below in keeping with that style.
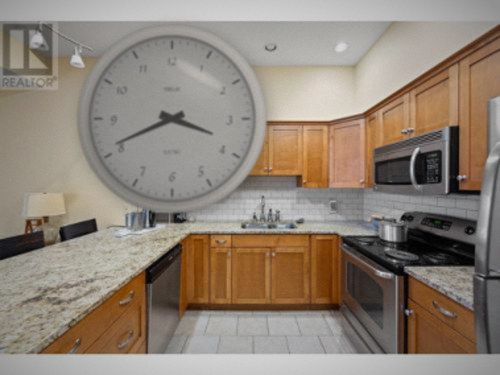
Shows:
3h41
